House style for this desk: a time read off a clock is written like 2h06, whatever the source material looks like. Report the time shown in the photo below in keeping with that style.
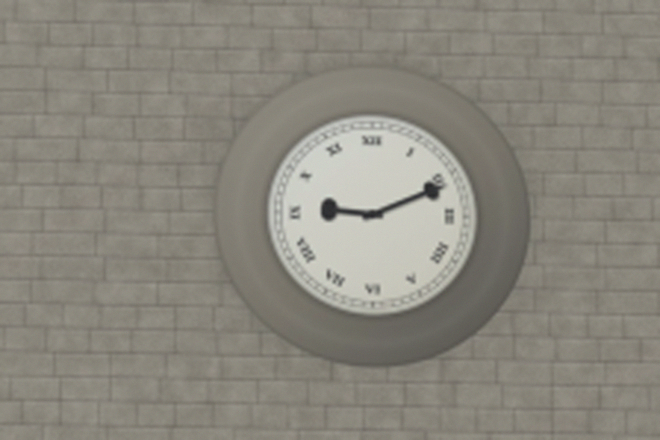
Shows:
9h11
